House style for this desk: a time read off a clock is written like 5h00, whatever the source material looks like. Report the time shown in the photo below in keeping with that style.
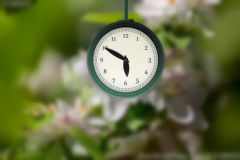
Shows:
5h50
